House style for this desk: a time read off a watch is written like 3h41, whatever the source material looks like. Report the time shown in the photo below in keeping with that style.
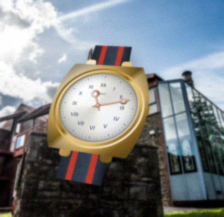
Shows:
11h12
